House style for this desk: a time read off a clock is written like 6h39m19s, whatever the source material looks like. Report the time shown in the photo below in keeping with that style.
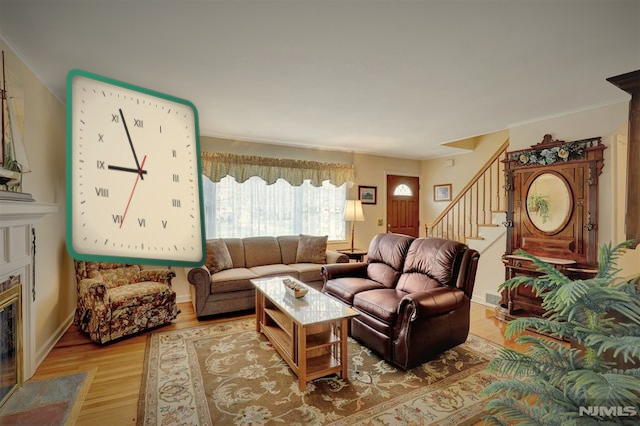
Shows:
8h56m34s
